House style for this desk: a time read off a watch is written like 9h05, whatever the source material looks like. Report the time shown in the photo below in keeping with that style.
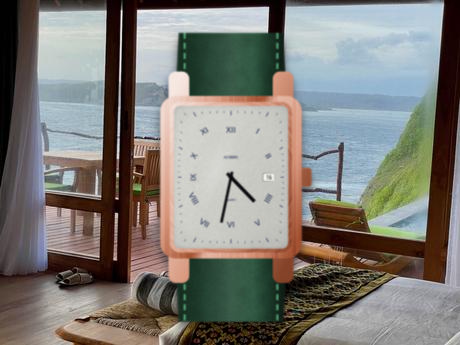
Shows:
4h32
